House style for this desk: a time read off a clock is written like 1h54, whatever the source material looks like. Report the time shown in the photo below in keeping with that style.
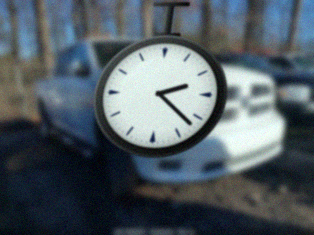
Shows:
2h22
